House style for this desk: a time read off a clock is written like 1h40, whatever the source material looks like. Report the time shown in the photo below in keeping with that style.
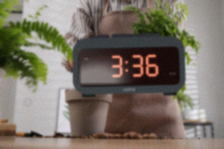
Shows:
3h36
